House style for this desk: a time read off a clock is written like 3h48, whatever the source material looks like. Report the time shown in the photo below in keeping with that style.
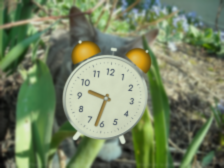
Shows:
9h32
